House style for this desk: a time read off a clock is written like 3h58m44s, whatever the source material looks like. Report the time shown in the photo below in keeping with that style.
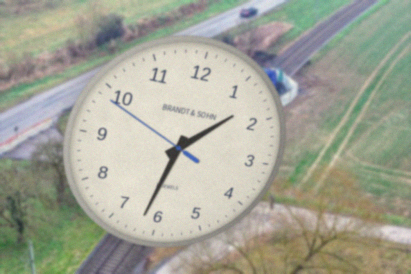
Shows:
1h31m49s
